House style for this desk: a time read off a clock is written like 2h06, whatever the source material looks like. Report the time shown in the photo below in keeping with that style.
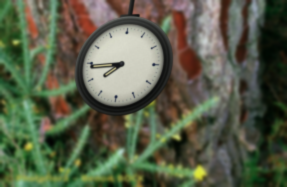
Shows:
7h44
